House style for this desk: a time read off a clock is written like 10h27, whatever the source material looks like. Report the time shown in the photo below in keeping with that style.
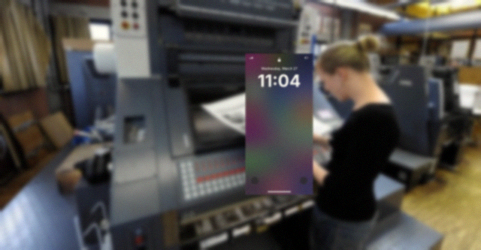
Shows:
11h04
